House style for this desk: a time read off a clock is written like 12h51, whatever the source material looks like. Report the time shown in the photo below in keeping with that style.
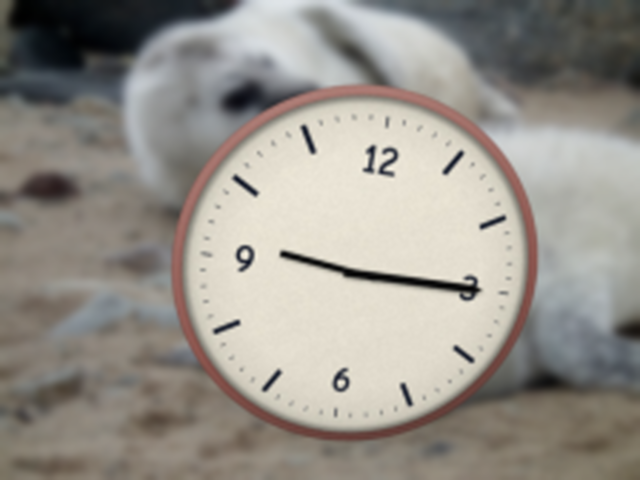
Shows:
9h15
